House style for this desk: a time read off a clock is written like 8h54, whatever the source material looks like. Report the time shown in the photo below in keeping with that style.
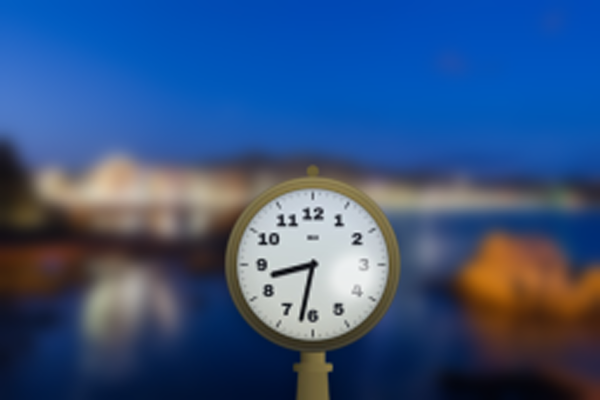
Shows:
8h32
